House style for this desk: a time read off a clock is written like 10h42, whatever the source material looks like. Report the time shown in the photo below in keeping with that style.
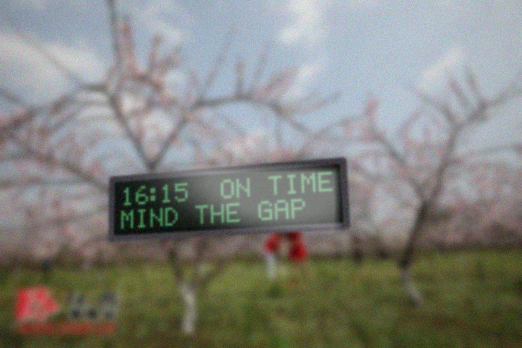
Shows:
16h15
